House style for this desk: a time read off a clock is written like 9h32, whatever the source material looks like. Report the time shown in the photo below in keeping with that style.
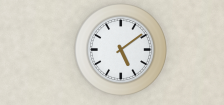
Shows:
5h09
